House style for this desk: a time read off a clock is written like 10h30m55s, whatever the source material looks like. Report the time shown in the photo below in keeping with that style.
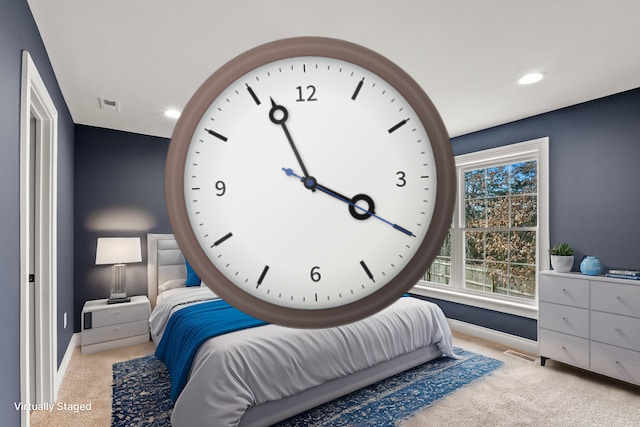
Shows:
3h56m20s
